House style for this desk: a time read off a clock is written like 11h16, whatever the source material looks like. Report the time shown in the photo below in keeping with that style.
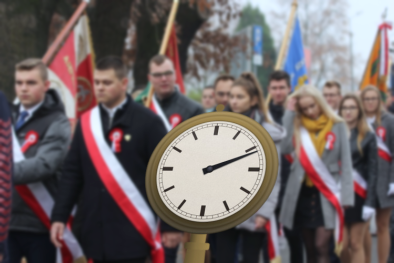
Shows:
2h11
